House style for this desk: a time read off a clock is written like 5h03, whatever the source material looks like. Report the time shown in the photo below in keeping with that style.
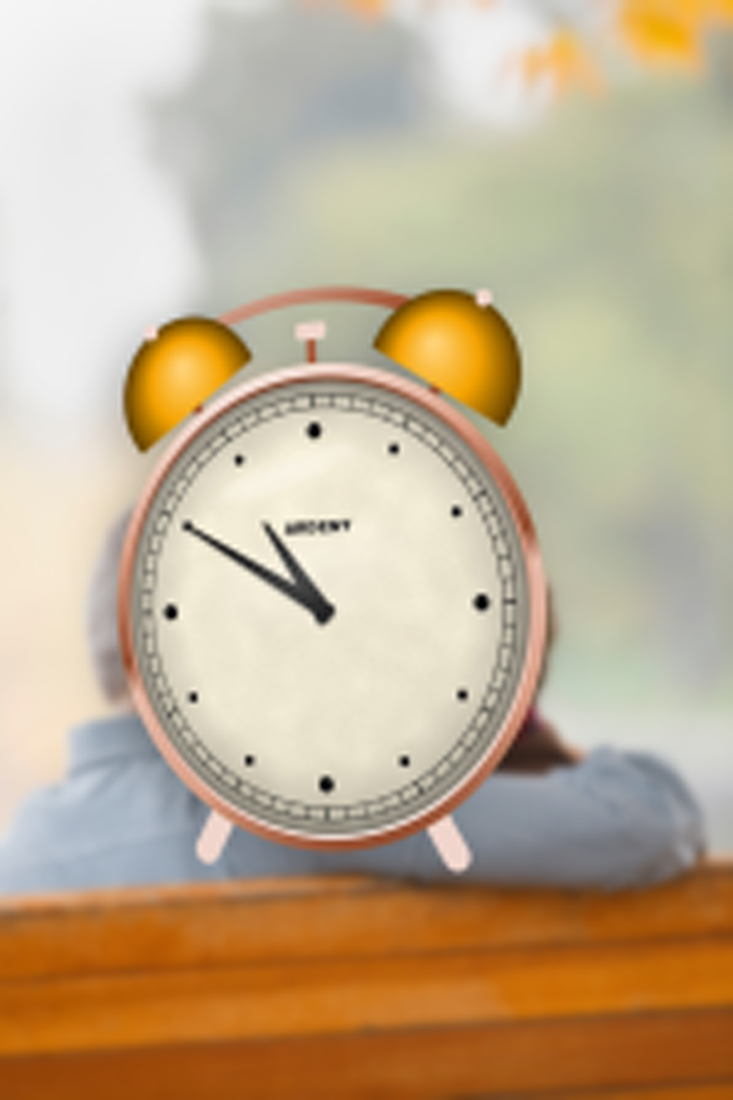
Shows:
10h50
